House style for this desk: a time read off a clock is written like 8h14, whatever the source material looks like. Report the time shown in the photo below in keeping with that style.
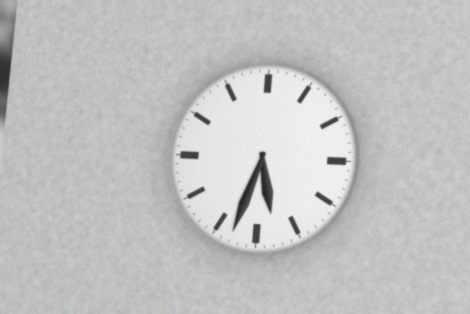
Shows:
5h33
